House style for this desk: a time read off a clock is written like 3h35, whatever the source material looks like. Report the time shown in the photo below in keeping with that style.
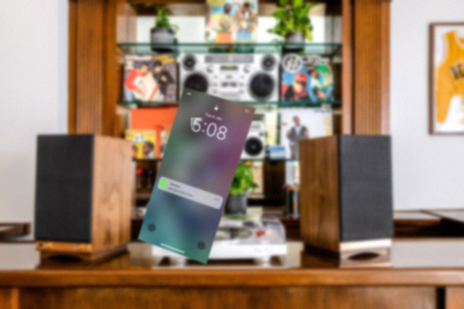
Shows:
5h08
